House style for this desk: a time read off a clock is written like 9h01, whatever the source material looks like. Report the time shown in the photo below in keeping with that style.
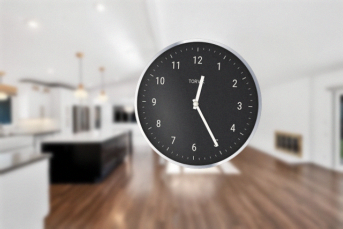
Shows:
12h25
